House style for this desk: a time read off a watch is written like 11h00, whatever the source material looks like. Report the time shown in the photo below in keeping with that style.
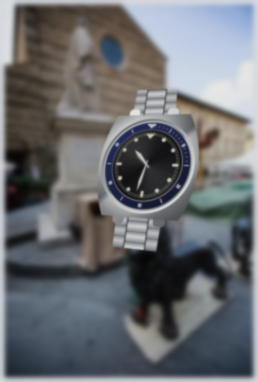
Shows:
10h32
